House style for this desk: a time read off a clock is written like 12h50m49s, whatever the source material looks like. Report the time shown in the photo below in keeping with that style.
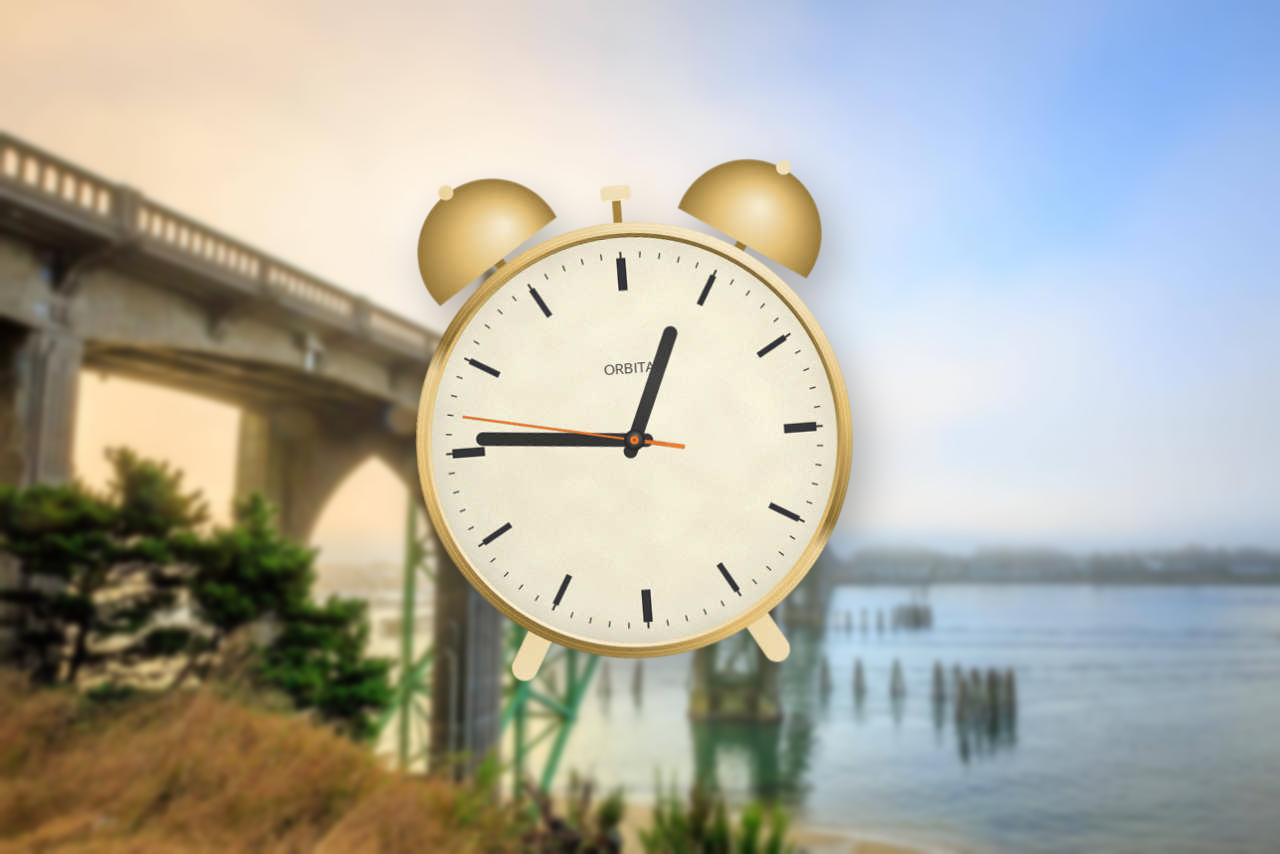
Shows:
12h45m47s
